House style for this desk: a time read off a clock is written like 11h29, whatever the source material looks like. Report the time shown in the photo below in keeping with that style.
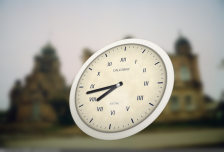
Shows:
7h43
